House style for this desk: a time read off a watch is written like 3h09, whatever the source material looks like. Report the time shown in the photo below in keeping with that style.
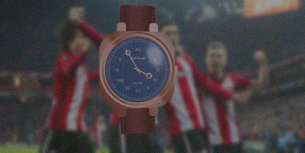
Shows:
3h55
